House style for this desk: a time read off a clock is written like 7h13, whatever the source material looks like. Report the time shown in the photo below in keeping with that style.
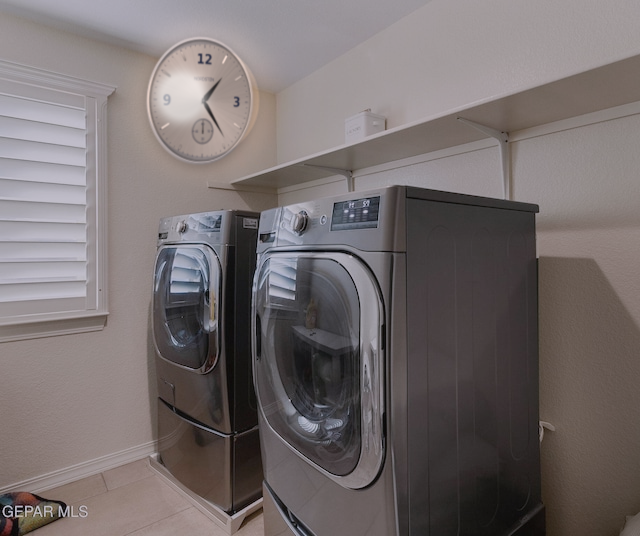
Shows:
1h24
